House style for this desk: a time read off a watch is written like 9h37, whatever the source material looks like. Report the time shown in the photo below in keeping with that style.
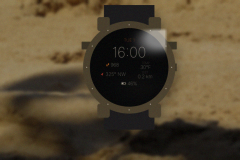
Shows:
16h00
